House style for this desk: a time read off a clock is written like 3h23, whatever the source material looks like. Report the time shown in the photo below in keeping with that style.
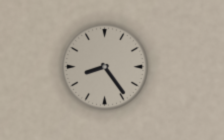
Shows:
8h24
